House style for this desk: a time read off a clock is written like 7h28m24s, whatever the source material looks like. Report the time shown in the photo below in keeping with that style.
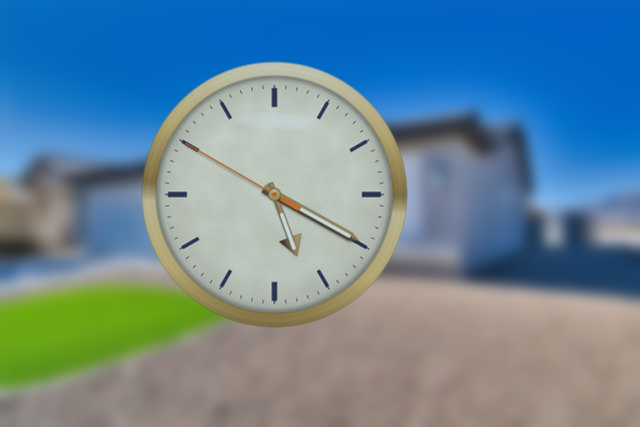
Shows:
5h19m50s
